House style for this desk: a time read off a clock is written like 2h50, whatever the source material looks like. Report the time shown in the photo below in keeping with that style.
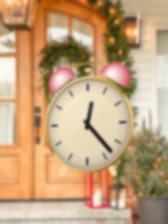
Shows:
12h23
